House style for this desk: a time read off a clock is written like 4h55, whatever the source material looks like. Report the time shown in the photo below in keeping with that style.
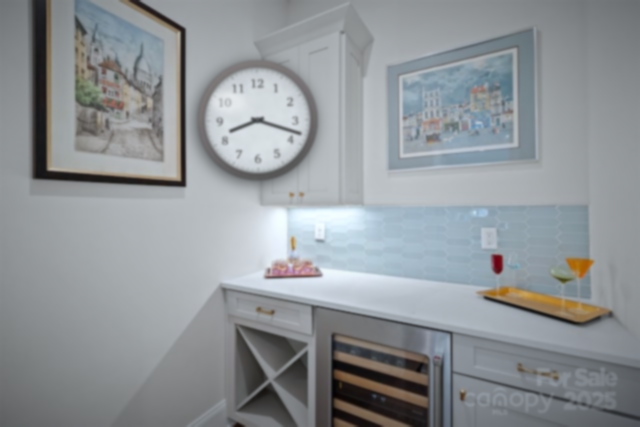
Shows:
8h18
